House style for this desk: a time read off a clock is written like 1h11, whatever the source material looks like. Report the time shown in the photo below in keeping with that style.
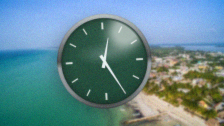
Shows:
12h25
